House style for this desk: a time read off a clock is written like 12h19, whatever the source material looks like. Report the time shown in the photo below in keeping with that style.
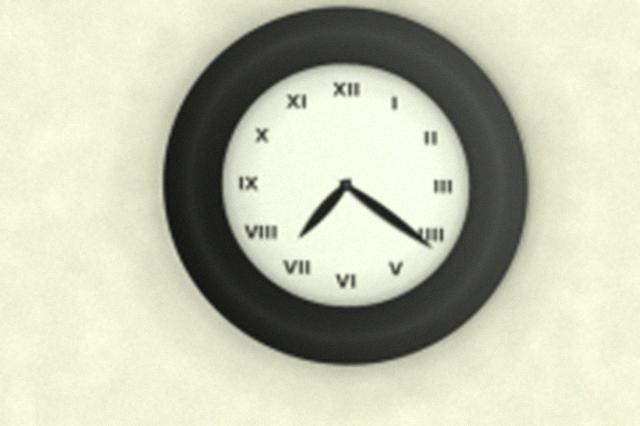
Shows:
7h21
